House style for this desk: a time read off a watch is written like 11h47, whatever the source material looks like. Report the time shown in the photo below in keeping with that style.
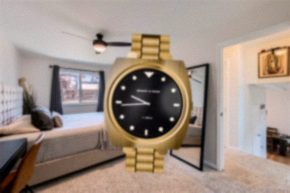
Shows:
9h44
